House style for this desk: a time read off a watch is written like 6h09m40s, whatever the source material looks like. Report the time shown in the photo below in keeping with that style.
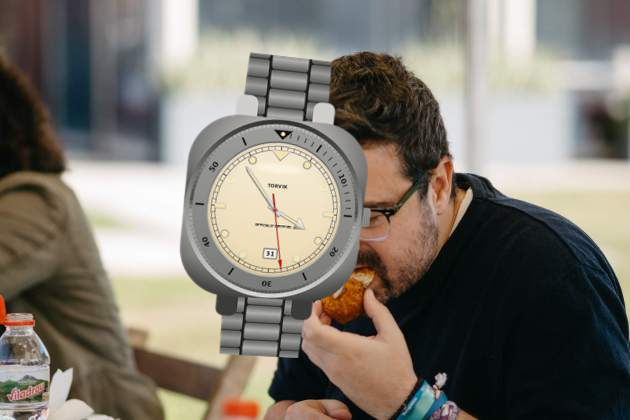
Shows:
3h53m28s
